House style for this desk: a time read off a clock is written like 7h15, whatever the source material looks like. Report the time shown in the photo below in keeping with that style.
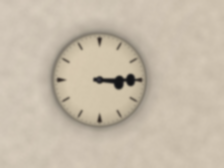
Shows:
3h15
